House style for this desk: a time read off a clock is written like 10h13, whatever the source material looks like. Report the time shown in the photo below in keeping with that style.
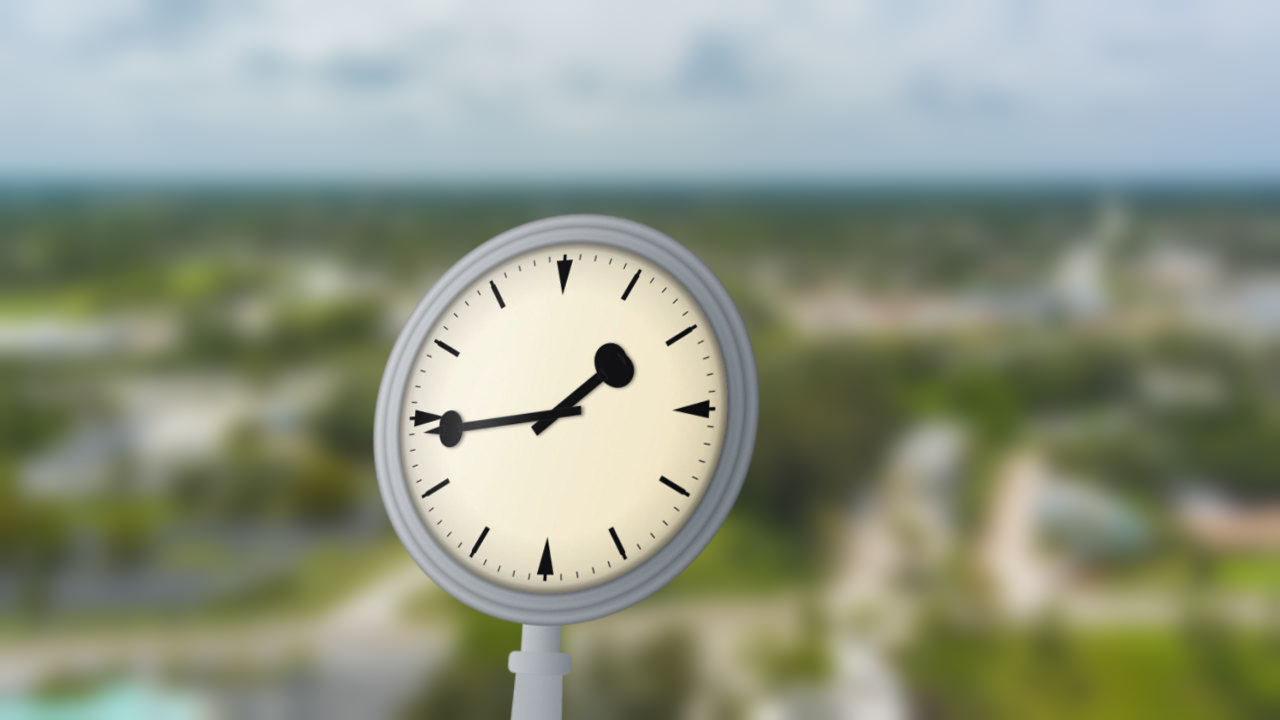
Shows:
1h44
